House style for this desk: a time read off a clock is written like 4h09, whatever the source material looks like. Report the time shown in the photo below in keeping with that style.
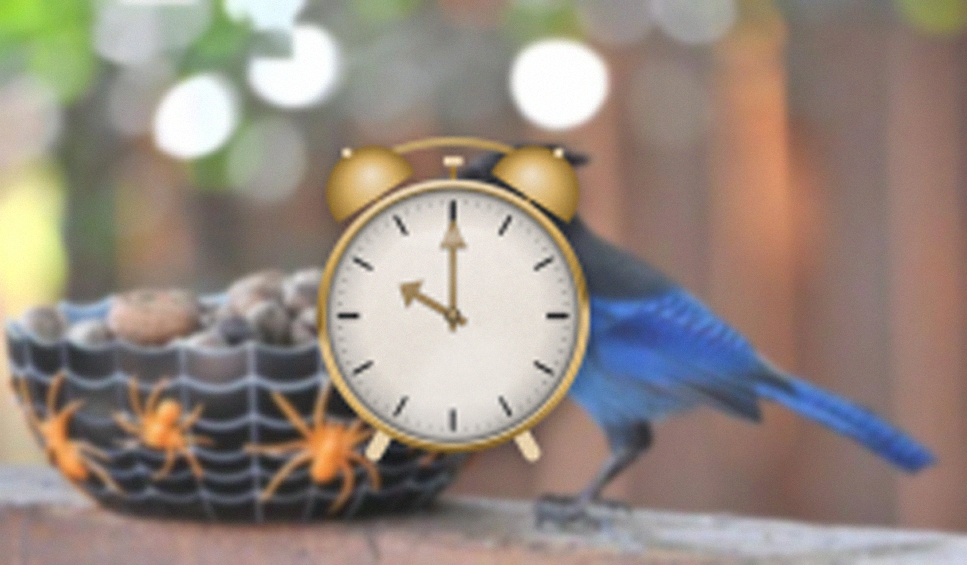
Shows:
10h00
